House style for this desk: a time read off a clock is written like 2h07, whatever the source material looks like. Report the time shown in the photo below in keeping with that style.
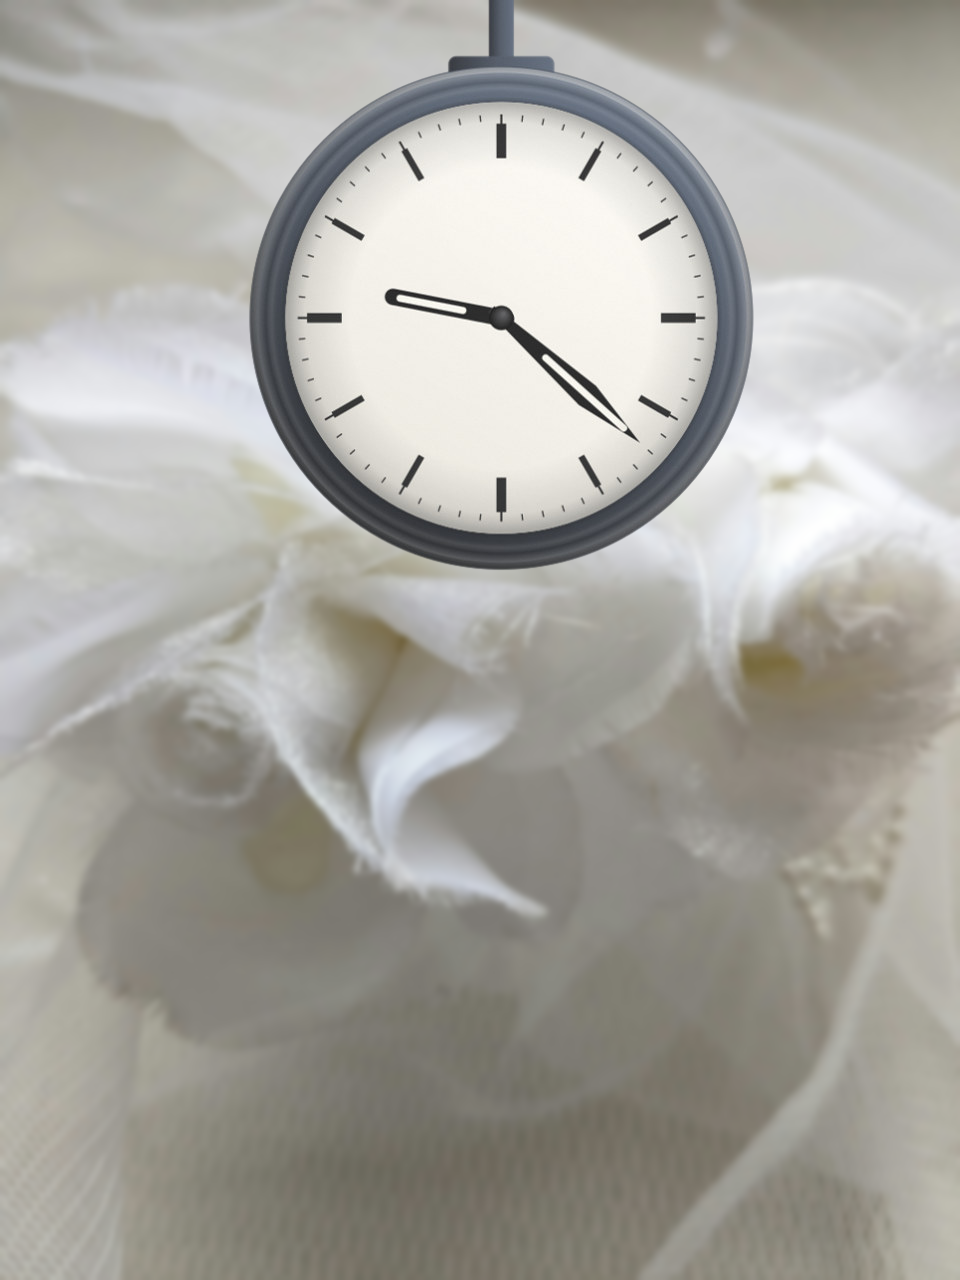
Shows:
9h22
